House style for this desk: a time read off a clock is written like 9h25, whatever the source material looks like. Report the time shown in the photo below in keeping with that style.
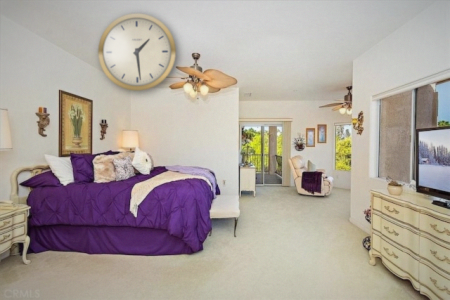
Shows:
1h29
